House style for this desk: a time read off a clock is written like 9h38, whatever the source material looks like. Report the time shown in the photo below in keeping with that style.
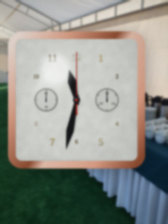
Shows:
11h32
